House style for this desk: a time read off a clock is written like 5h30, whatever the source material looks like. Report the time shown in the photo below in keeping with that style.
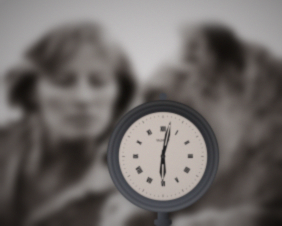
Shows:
6h02
